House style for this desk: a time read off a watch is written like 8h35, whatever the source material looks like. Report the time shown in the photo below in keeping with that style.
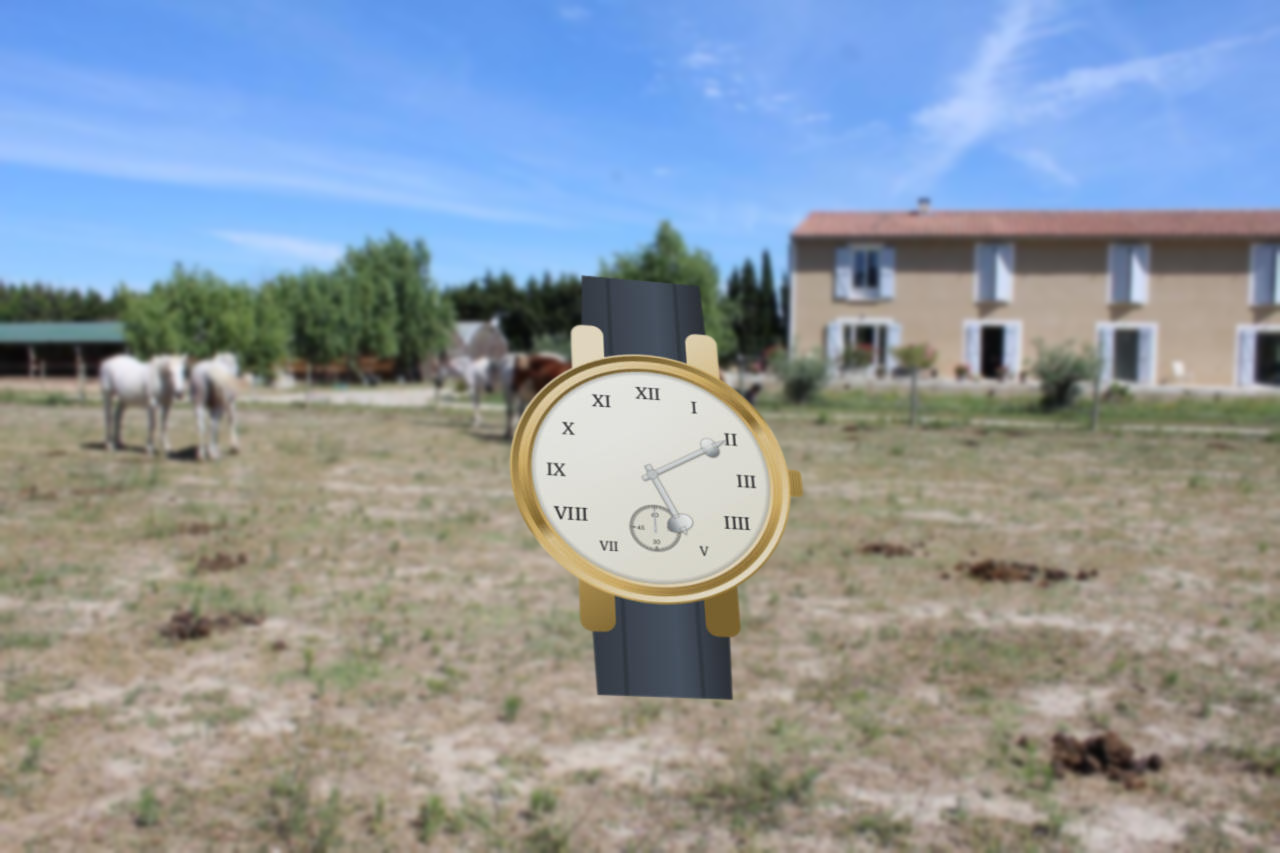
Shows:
5h10
